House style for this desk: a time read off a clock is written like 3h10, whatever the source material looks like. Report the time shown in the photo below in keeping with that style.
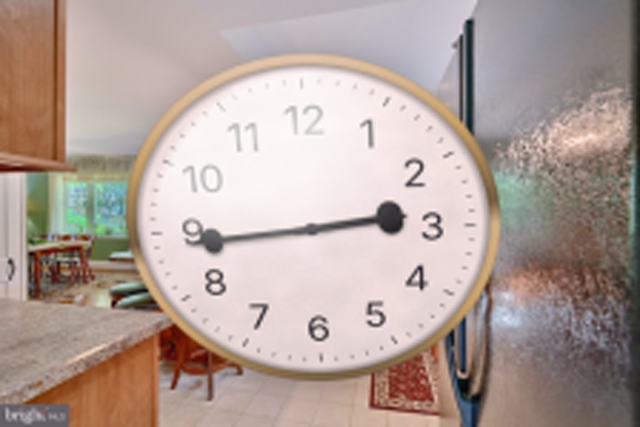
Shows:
2h44
